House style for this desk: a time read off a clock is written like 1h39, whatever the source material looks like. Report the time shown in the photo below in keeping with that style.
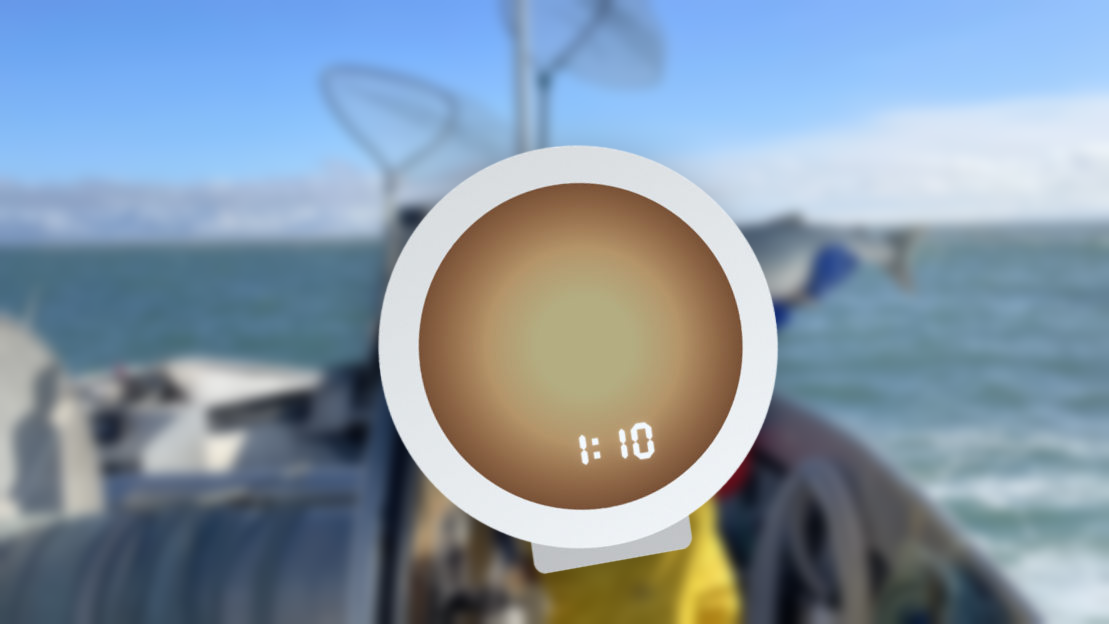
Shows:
1h10
